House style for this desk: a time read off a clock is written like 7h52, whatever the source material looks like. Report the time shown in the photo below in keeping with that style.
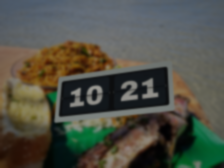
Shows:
10h21
